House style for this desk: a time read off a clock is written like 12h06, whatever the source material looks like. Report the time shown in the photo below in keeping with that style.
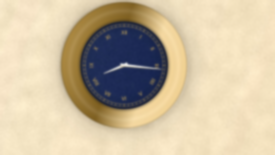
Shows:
8h16
